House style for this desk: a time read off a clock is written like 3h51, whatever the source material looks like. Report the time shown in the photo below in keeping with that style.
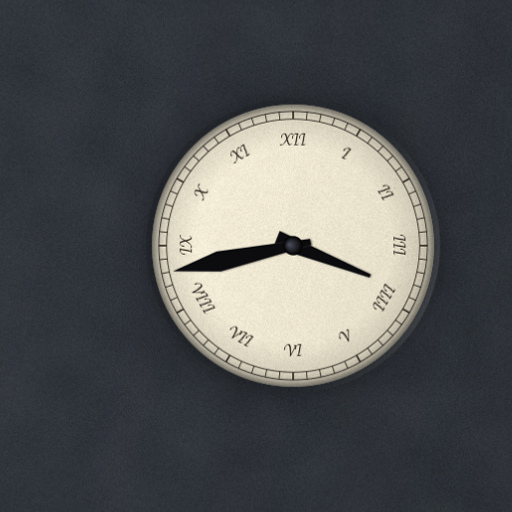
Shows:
3h43
